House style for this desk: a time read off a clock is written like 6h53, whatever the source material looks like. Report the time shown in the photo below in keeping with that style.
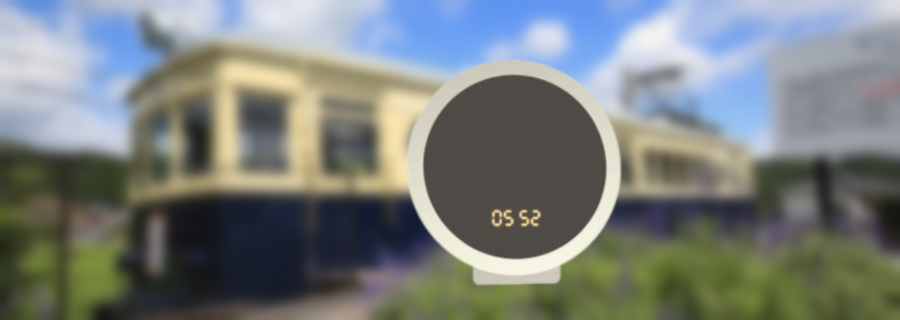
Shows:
5h52
